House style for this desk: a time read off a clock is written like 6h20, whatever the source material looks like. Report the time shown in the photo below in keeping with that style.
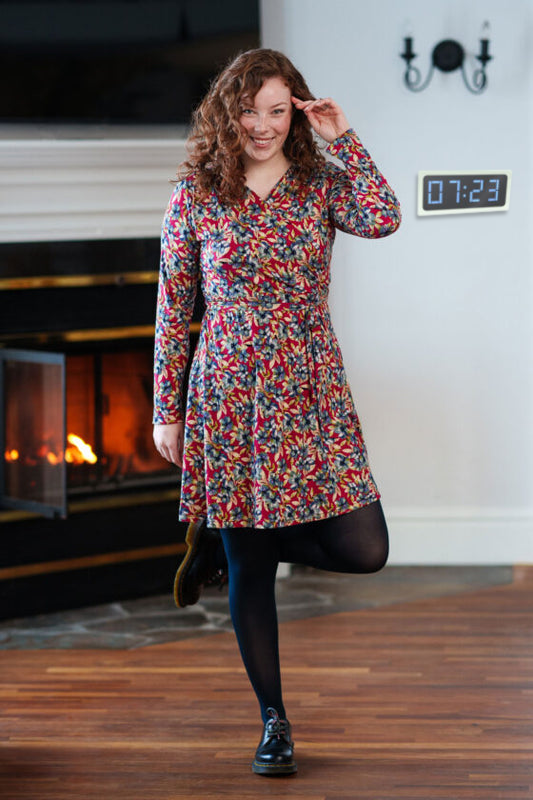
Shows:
7h23
